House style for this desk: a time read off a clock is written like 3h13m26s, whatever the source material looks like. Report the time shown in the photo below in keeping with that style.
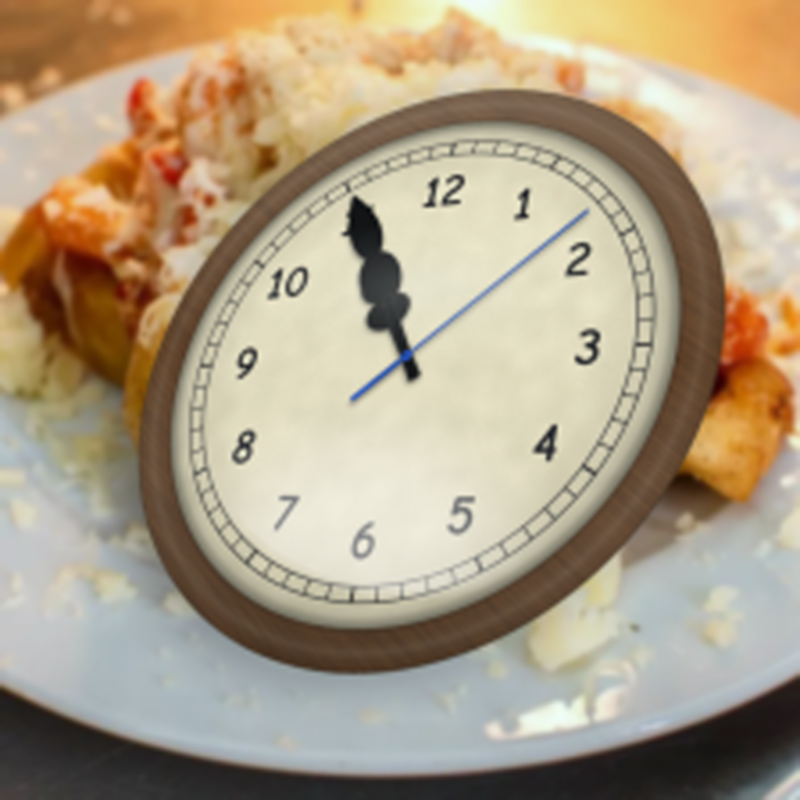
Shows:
10h55m08s
